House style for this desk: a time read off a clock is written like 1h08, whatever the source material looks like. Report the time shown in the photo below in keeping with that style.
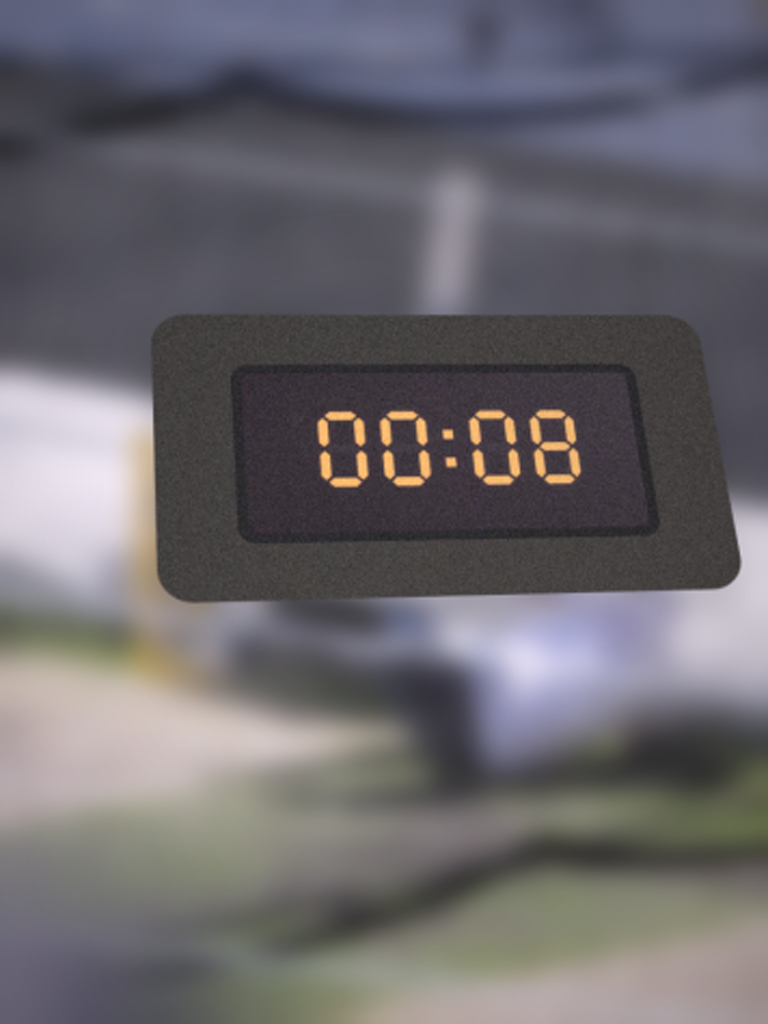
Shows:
0h08
